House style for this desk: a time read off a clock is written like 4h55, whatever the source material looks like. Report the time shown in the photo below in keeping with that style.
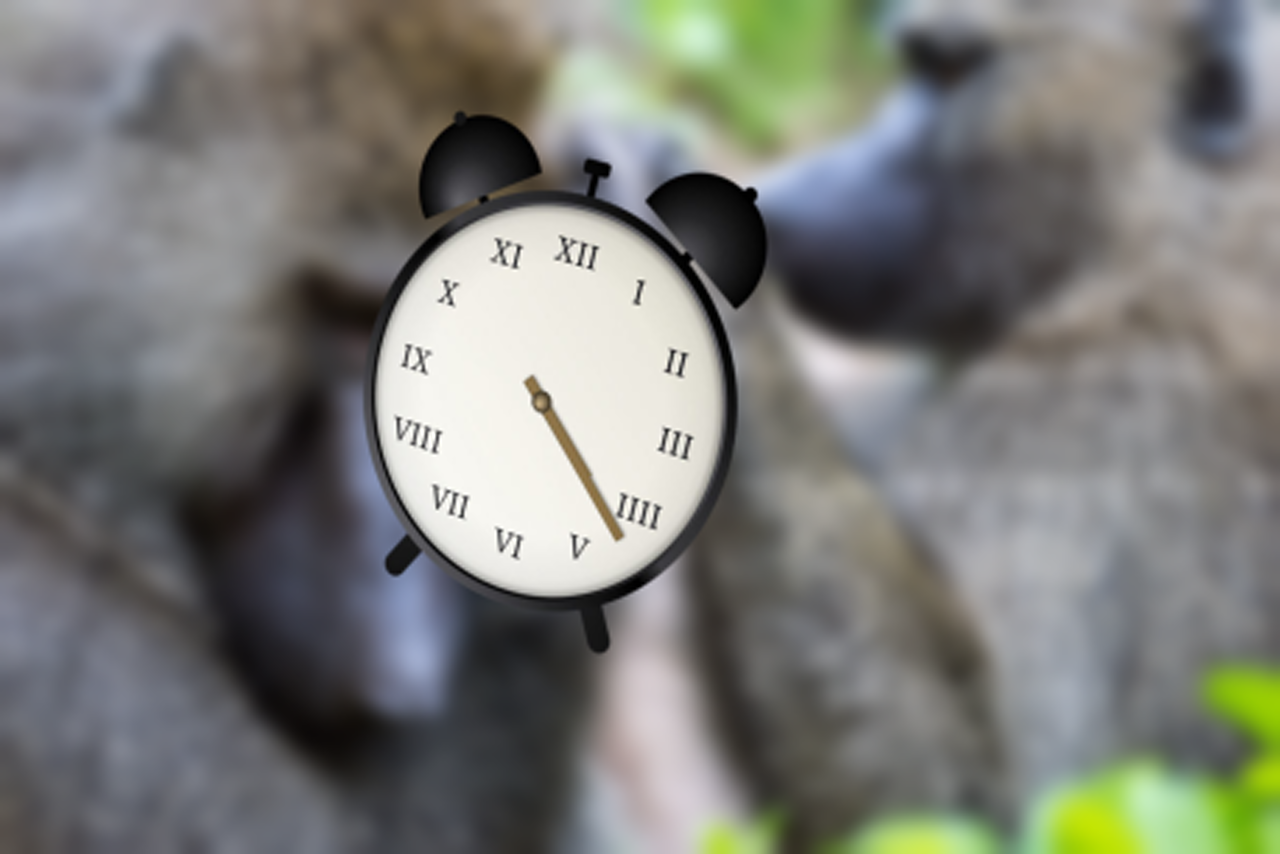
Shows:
4h22
